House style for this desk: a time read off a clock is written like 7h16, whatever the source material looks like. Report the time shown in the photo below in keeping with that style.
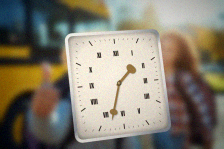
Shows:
1h33
